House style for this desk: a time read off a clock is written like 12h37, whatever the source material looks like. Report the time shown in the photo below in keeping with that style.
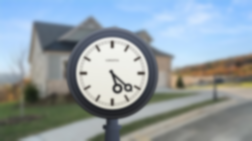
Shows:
5h22
